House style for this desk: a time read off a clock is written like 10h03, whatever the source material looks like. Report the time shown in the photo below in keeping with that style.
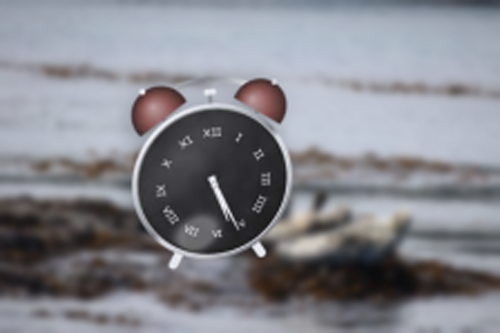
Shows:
5h26
